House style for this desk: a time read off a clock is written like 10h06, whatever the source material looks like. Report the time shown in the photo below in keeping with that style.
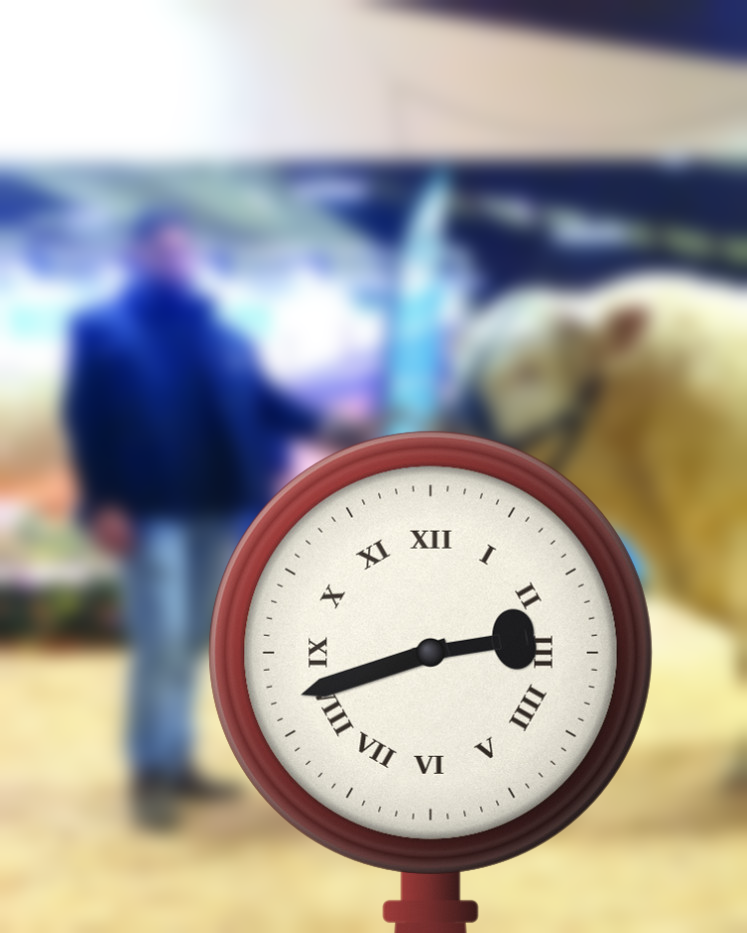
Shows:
2h42
